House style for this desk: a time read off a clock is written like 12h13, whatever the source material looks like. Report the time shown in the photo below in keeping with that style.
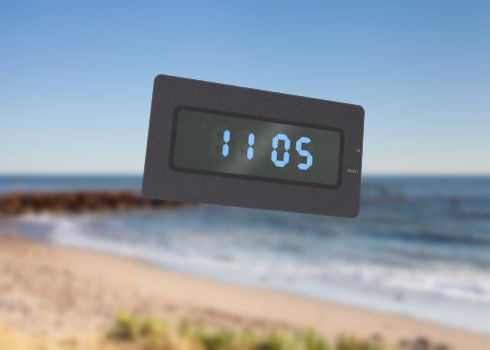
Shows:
11h05
